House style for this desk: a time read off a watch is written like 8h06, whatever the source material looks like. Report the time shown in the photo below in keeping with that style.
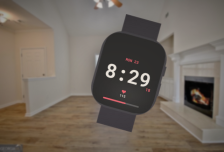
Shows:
8h29
